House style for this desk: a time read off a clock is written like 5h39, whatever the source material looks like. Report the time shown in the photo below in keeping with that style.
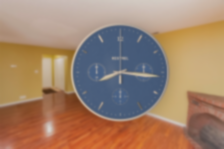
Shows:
8h16
